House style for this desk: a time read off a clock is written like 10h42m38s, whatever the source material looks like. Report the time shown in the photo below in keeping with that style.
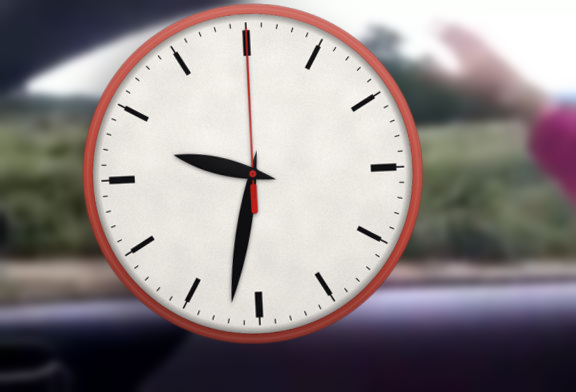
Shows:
9h32m00s
